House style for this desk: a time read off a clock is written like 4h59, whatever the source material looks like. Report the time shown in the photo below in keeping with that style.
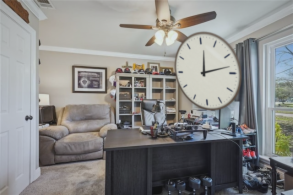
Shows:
12h13
